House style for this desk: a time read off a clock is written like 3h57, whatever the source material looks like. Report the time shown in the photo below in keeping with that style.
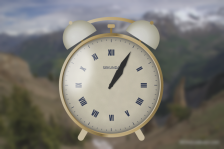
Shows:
1h05
